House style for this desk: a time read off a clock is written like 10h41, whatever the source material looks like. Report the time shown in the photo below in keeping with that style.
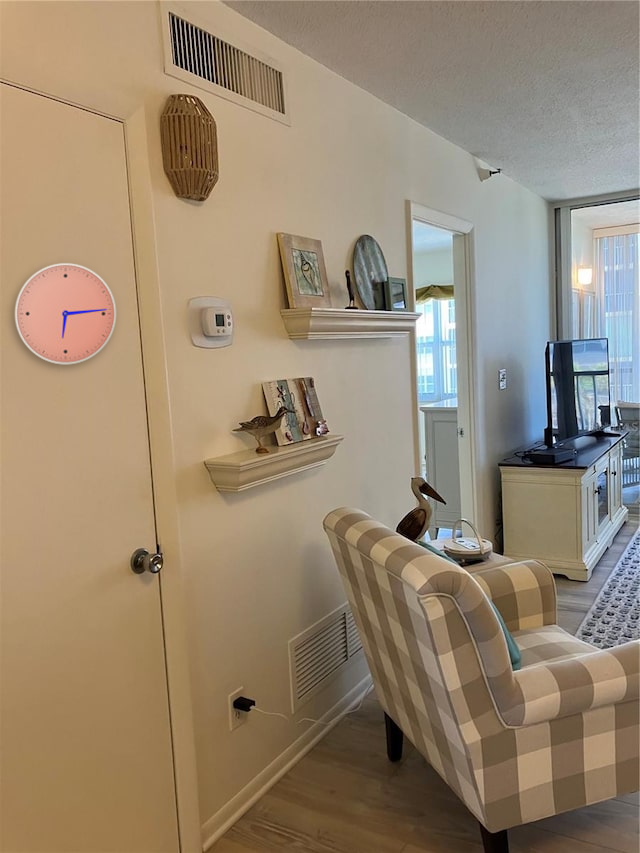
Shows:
6h14
